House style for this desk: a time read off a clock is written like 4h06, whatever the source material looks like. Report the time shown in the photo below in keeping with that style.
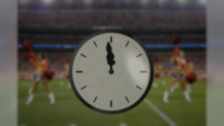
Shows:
11h59
